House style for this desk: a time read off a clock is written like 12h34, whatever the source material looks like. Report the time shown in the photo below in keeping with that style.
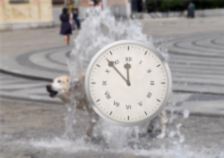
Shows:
11h53
